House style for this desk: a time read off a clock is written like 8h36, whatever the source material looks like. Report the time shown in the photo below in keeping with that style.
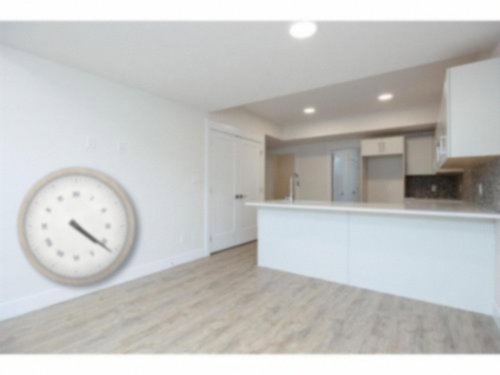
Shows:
4h21
